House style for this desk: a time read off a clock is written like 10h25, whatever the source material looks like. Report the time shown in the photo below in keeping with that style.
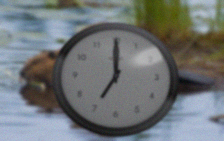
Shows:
7h00
